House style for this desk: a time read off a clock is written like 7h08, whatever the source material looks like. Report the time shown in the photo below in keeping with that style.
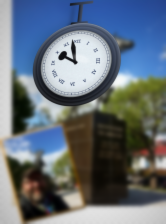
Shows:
9h58
